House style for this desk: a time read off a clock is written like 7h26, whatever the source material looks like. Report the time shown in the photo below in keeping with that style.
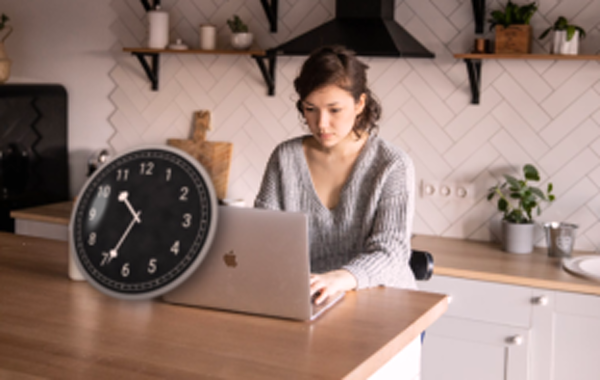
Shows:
10h34
